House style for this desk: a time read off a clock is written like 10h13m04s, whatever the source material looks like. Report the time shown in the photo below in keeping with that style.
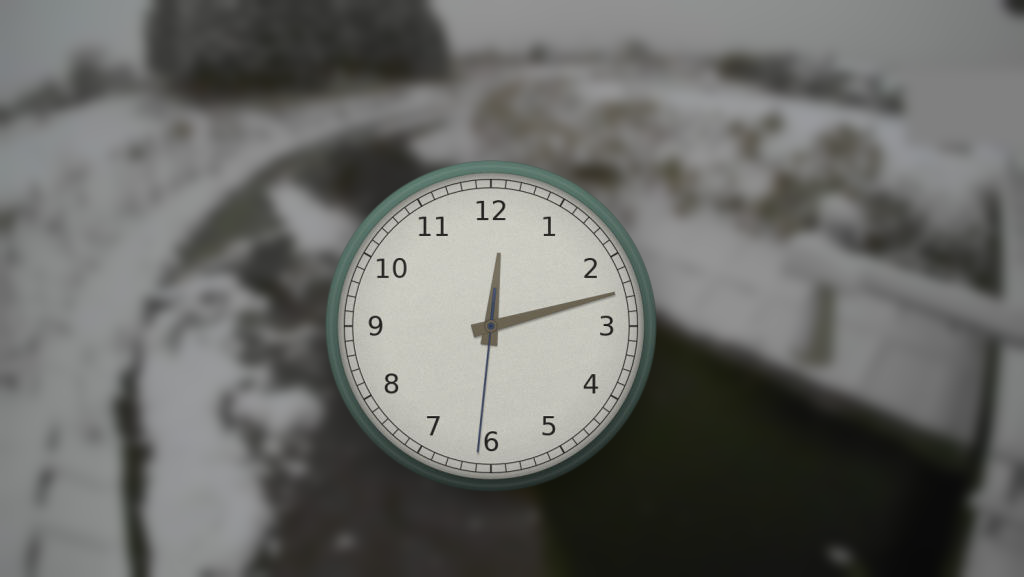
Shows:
12h12m31s
